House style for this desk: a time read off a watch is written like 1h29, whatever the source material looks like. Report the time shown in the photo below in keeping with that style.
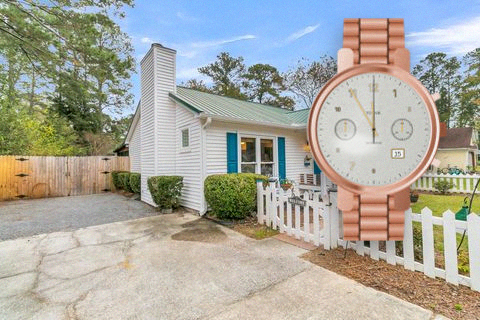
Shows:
11h55
